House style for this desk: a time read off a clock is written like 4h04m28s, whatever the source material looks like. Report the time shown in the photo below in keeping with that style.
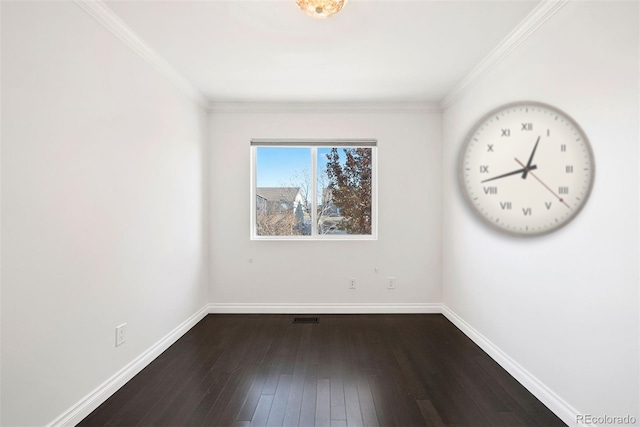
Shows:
12h42m22s
